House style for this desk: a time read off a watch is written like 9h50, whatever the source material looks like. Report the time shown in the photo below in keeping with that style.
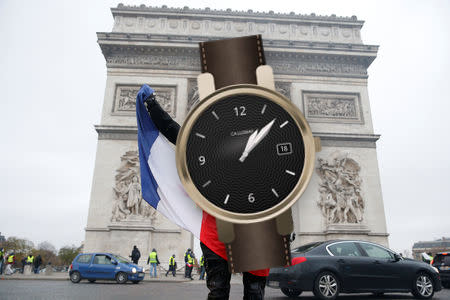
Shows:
1h08
